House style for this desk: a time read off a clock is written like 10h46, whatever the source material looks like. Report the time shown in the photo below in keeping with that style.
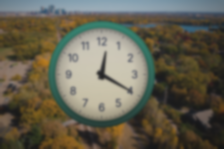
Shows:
12h20
